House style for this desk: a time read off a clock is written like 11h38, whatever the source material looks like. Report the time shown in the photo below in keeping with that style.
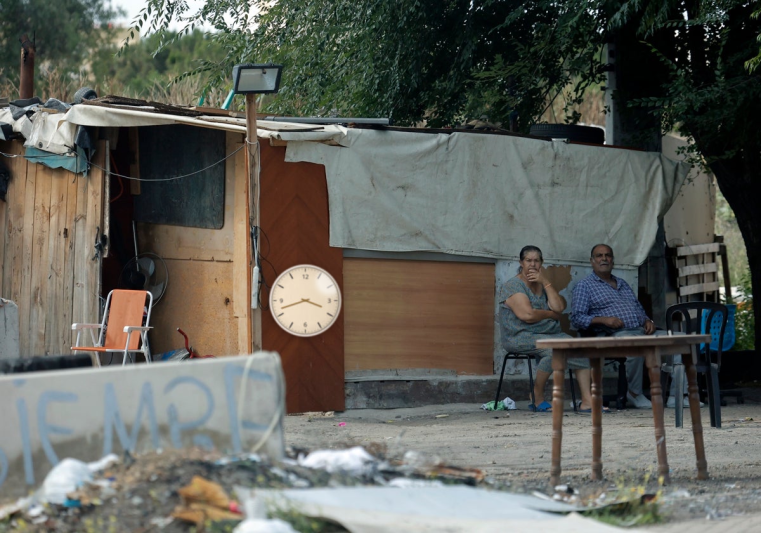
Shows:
3h42
